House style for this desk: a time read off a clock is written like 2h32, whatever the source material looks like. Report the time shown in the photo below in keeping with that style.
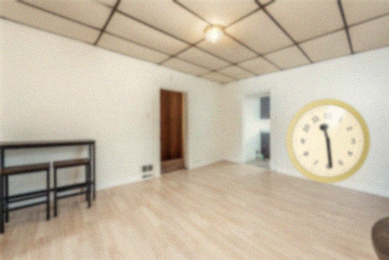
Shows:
11h29
